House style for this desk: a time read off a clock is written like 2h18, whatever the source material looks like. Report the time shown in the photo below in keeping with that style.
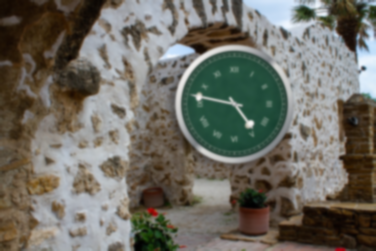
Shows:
4h47
